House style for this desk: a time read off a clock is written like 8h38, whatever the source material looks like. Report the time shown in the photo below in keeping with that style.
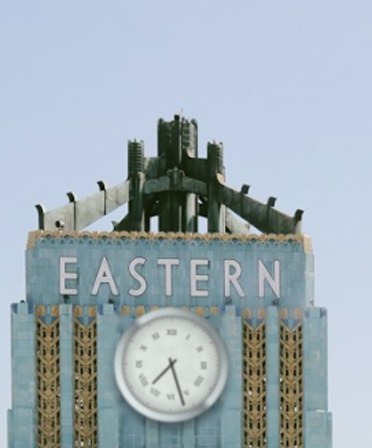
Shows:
7h27
